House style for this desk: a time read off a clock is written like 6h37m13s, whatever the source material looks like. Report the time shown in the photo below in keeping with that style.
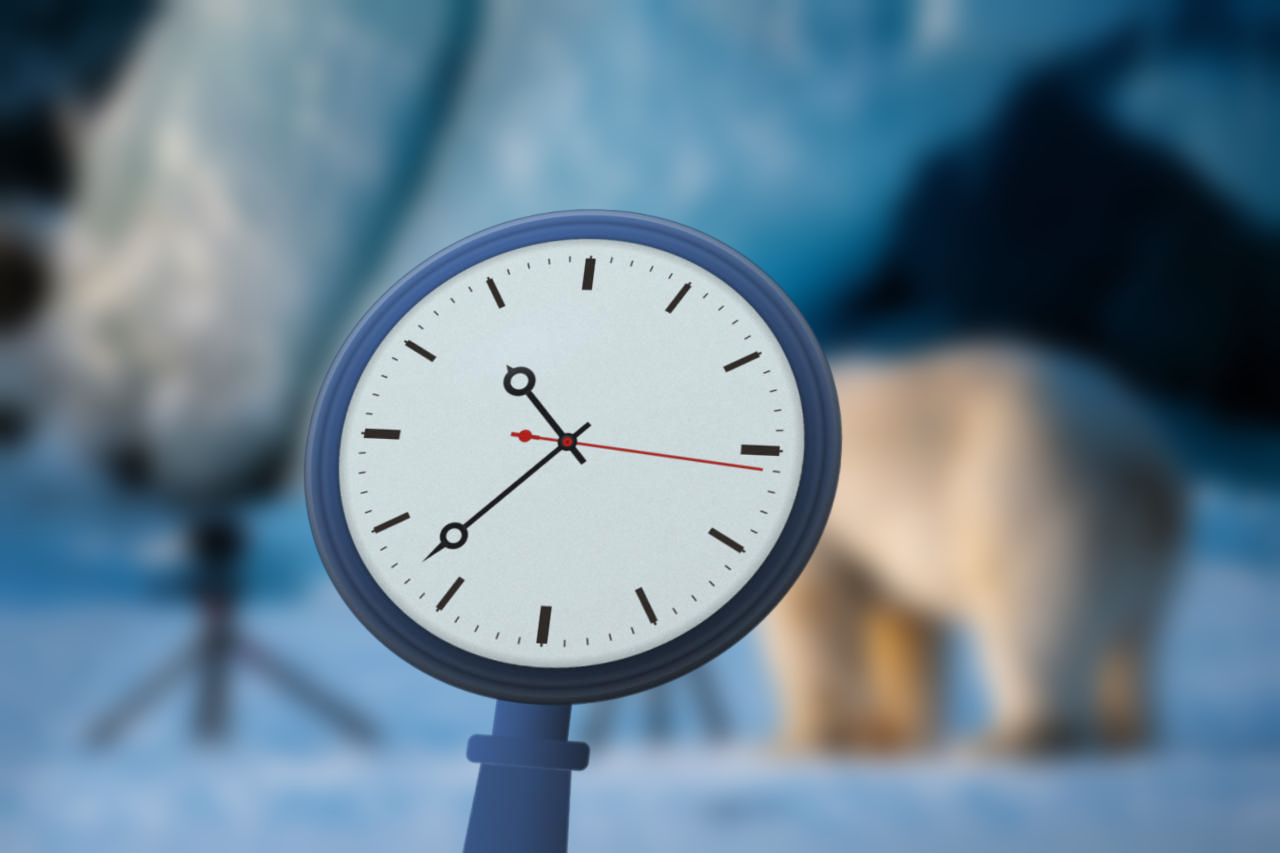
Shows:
10h37m16s
